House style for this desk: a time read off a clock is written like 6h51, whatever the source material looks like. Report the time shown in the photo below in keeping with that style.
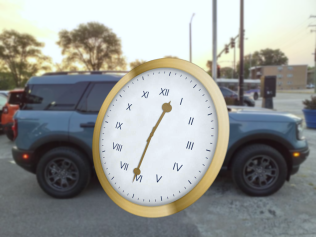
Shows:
12h31
